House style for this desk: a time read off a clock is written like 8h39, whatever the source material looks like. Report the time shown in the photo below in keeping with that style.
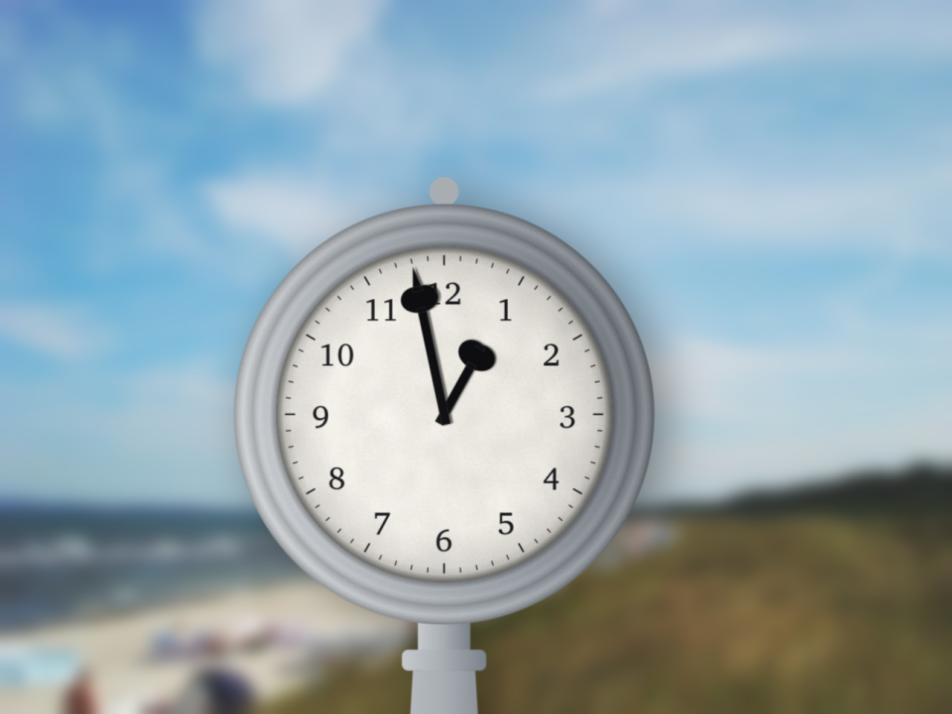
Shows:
12h58
